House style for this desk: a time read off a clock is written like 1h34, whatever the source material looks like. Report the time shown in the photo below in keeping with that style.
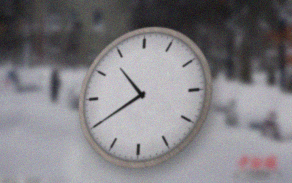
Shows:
10h40
